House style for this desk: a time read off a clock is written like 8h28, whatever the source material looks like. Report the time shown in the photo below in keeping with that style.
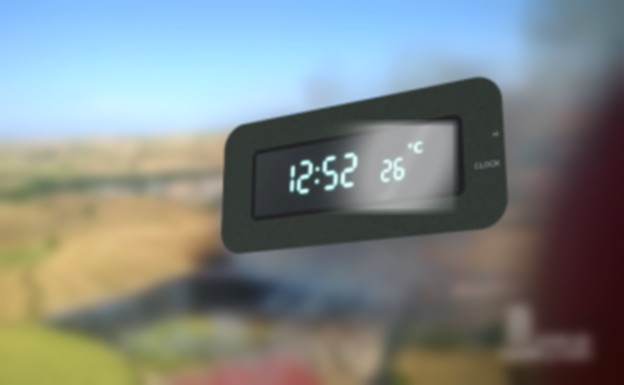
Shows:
12h52
